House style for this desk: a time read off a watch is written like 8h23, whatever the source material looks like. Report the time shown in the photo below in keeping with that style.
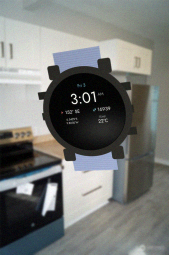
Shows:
3h01
